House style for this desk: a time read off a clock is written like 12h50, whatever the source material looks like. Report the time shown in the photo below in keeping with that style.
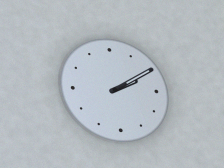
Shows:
2h10
